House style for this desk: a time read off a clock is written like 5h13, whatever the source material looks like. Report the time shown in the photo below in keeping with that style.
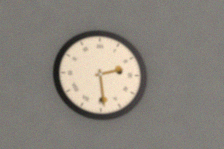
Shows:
2h29
